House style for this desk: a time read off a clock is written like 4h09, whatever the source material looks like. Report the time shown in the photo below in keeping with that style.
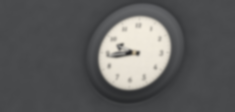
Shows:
9h44
